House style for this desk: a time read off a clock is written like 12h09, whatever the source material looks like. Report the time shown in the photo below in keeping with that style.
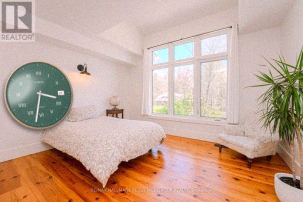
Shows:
3h32
